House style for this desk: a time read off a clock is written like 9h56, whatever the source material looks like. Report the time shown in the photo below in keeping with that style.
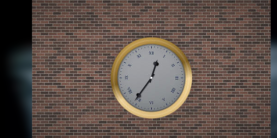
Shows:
12h36
